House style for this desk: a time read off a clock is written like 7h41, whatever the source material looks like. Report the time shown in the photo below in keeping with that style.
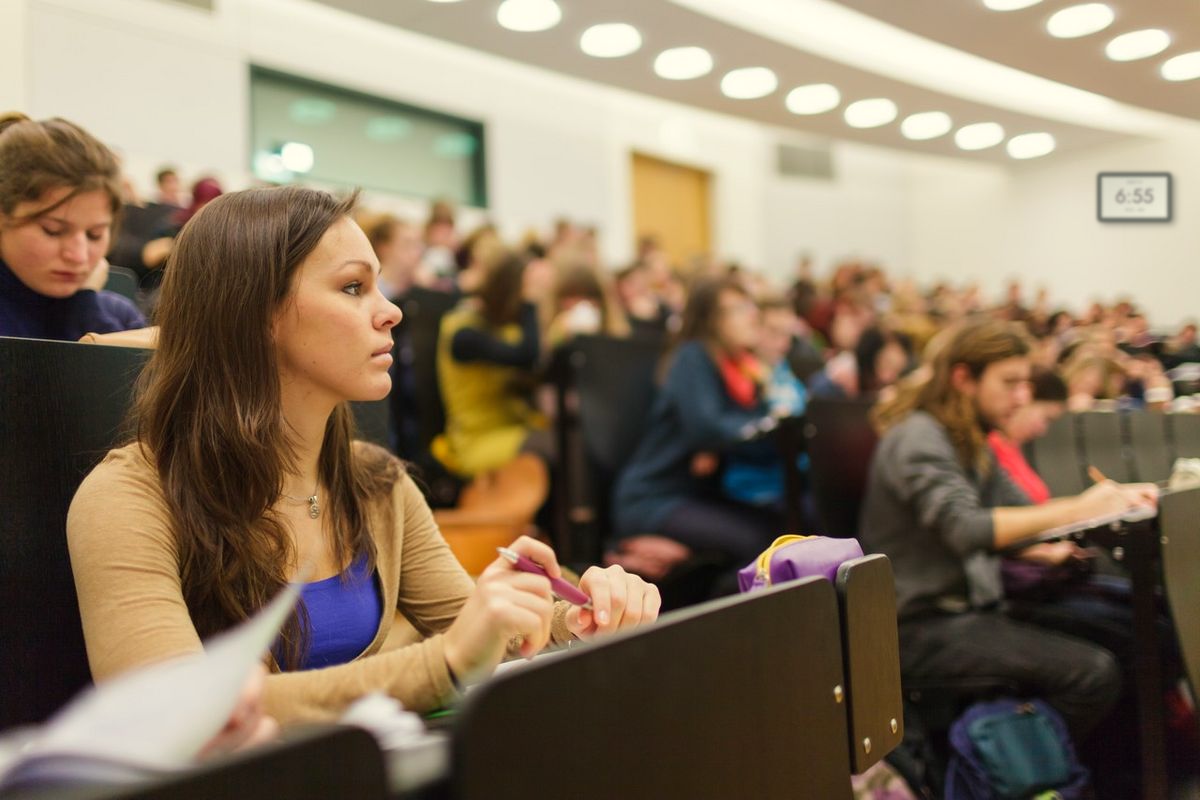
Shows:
6h55
